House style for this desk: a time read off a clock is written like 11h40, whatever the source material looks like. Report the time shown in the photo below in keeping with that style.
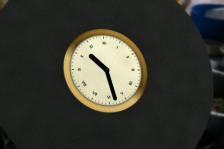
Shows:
10h28
